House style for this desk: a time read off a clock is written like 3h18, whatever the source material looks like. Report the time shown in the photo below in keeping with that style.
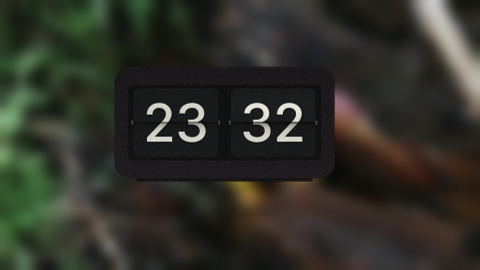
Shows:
23h32
